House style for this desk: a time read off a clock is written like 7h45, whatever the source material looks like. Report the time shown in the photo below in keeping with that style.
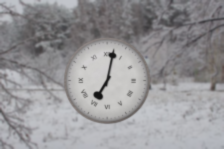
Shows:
7h02
